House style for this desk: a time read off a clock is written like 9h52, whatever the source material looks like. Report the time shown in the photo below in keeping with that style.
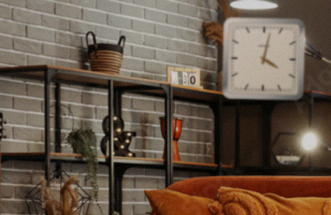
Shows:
4h02
